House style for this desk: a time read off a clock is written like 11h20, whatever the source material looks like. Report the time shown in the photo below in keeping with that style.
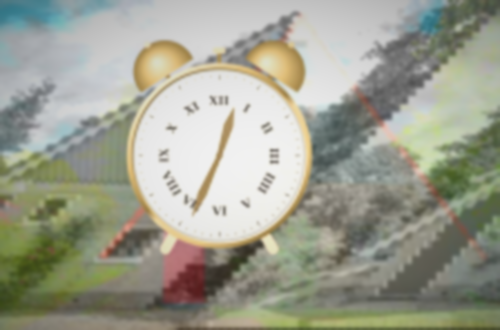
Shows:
12h34
